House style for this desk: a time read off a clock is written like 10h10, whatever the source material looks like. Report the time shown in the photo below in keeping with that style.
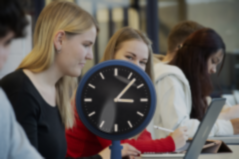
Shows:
3h07
